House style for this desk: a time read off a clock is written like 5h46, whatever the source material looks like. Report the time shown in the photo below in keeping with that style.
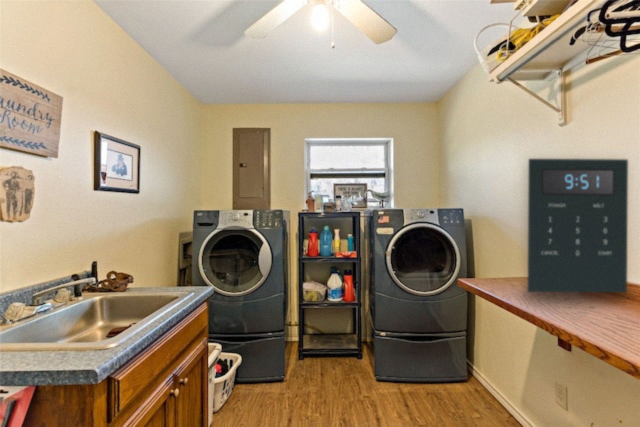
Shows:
9h51
